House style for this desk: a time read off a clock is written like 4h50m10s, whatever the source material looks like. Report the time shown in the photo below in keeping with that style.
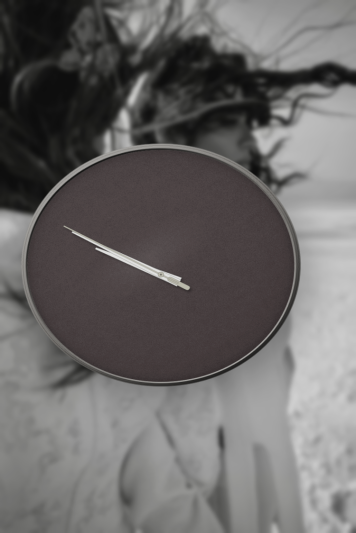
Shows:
9h49m50s
